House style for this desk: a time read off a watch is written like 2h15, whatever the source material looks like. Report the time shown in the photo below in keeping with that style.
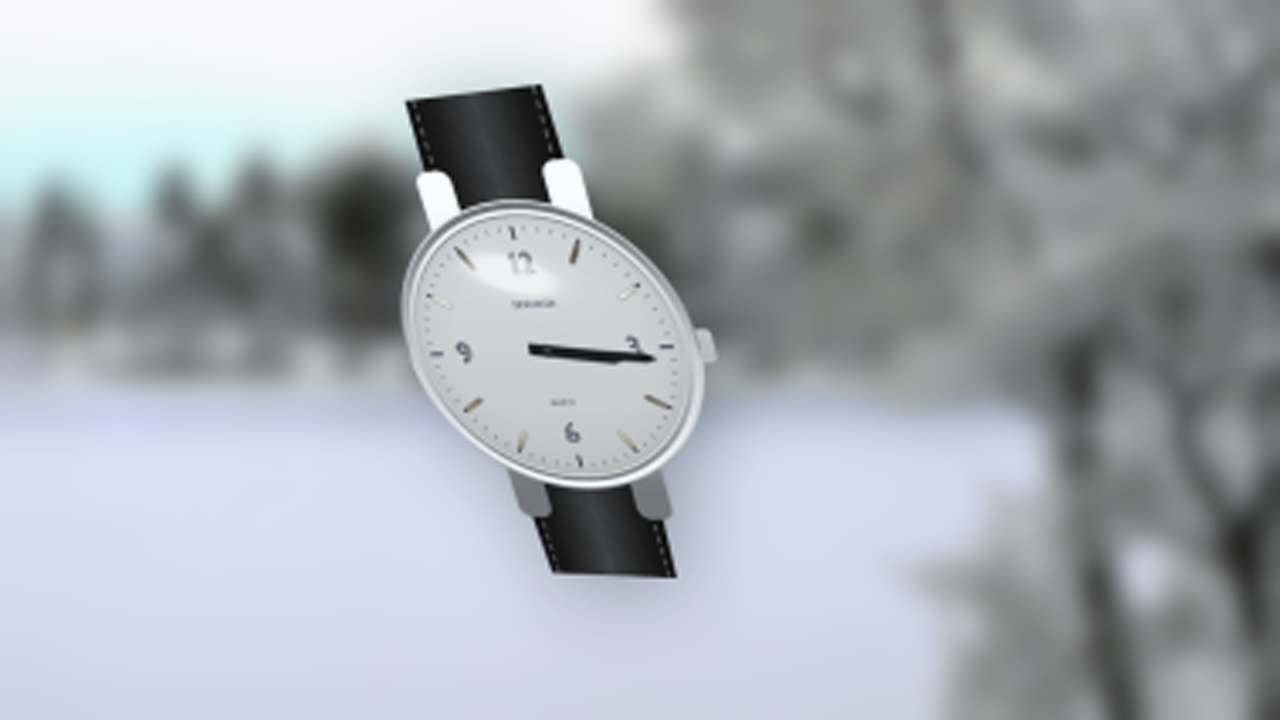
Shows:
3h16
